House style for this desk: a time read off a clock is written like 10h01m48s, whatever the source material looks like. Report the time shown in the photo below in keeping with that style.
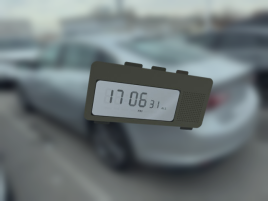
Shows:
17h06m31s
